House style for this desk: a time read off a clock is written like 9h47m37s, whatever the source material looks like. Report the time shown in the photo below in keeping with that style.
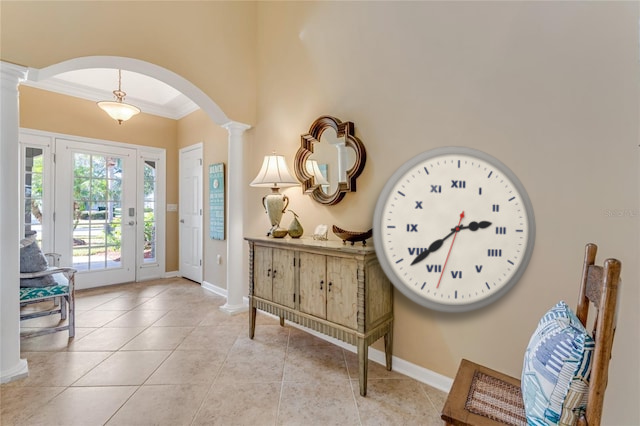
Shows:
2h38m33s
